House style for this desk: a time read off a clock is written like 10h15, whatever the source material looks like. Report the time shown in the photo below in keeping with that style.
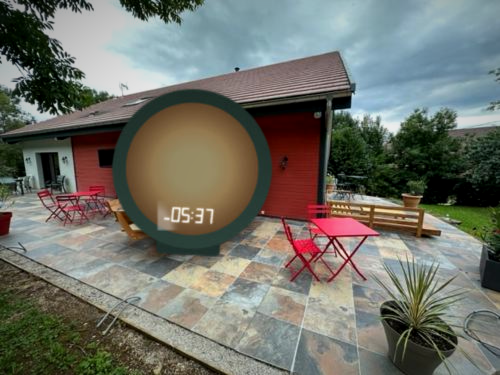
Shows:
5h37
